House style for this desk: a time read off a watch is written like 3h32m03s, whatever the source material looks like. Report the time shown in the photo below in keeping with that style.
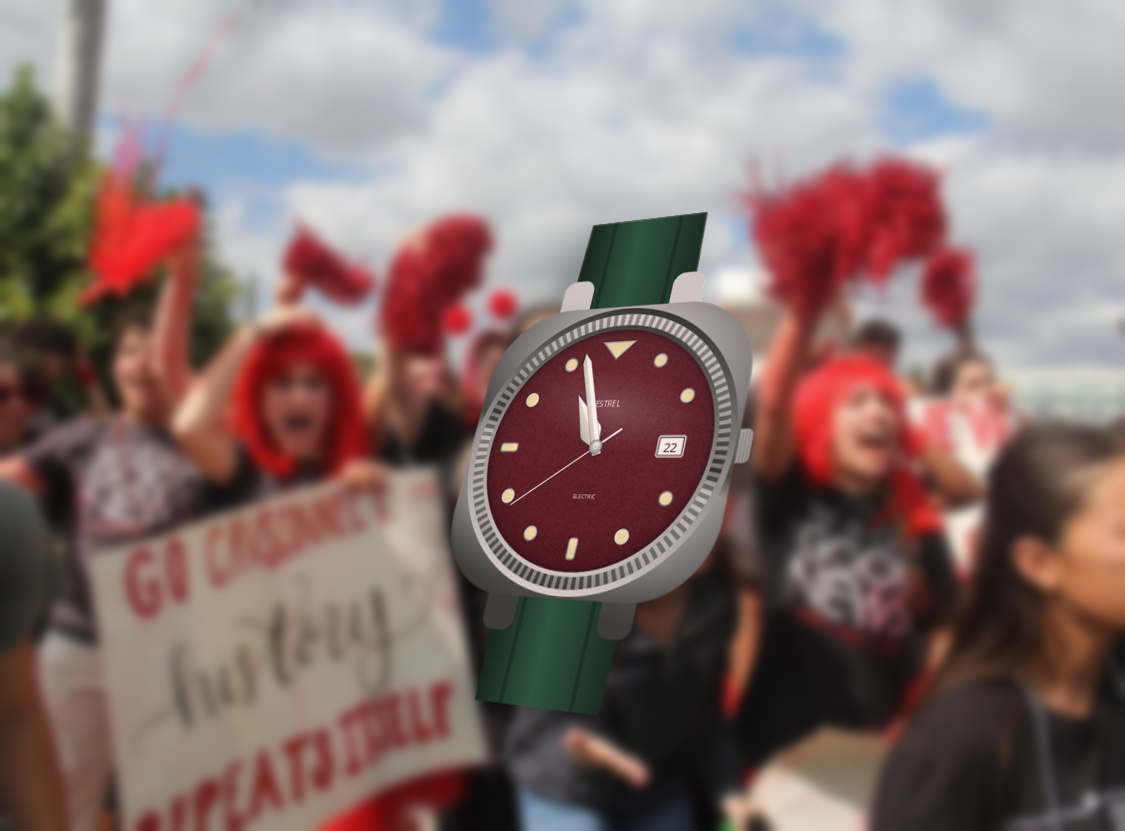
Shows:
10h56m39s
